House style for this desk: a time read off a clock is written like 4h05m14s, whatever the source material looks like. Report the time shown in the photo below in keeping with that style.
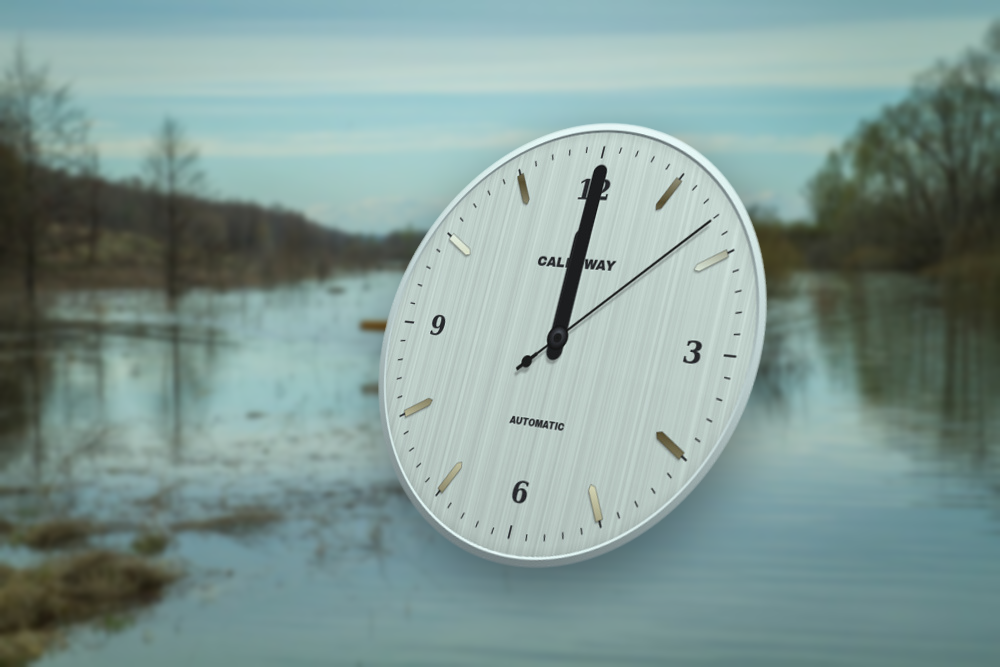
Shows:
12h00m08s
